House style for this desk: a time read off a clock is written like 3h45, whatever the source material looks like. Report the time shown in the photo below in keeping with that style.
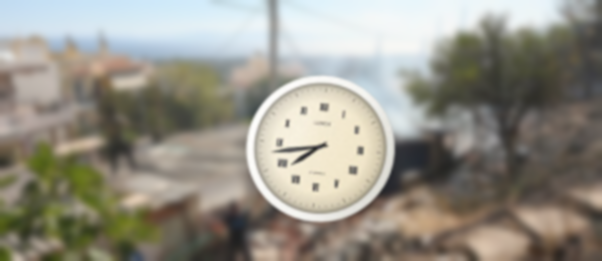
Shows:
7h43
